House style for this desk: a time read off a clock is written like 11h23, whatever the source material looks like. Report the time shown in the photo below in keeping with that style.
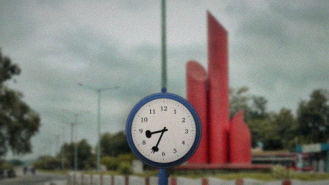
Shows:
8h34
